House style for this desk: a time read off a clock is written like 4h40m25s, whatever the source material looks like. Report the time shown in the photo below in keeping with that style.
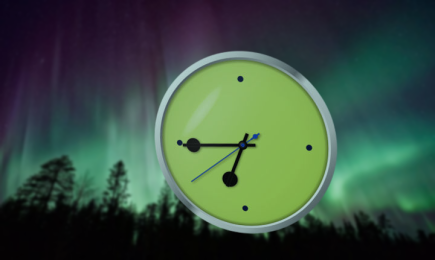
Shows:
6h44m39s
